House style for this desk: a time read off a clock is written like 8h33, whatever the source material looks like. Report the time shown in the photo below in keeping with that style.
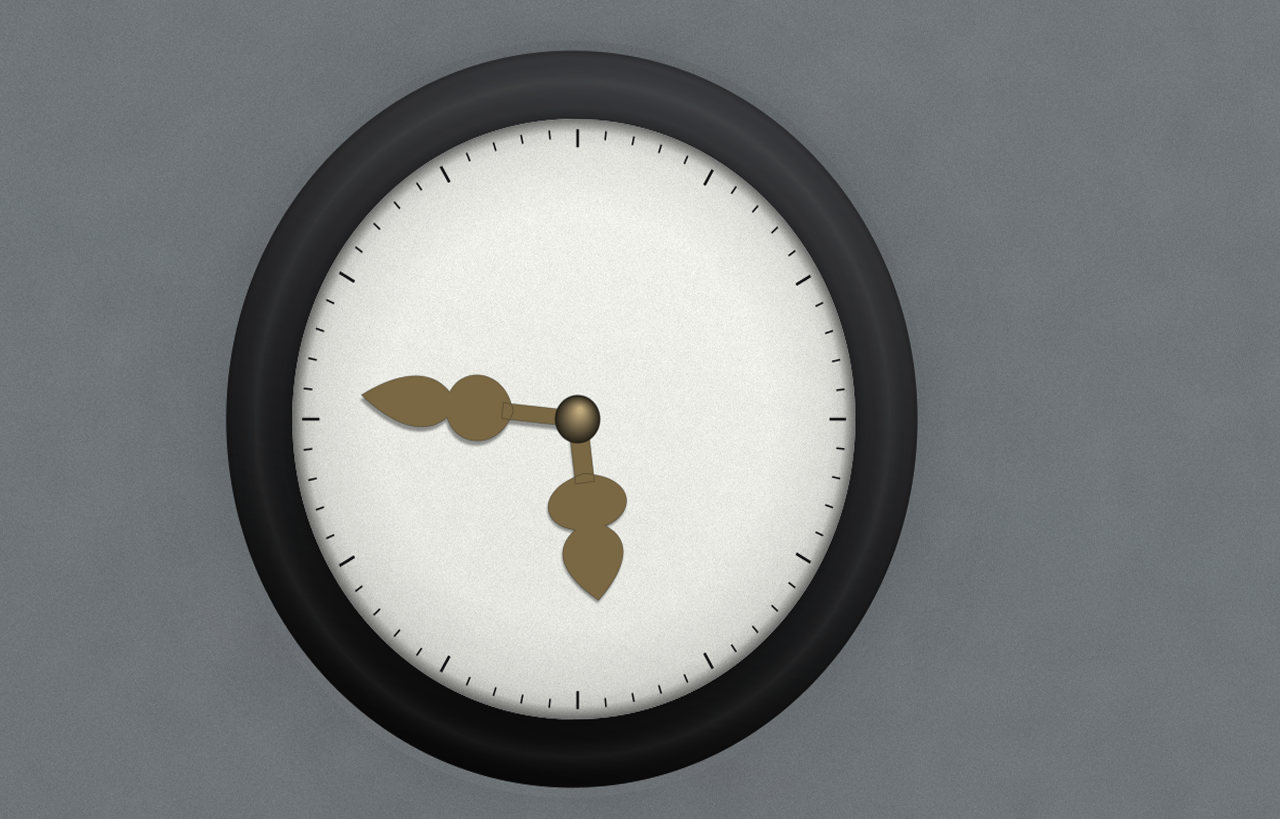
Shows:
5h46
